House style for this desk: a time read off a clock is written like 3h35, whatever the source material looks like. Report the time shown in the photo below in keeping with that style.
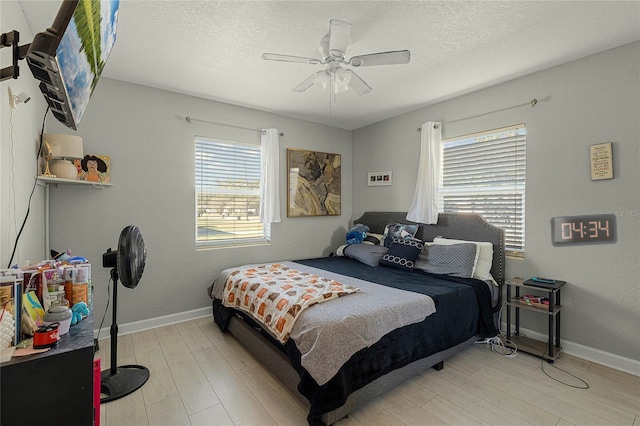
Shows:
4h34
